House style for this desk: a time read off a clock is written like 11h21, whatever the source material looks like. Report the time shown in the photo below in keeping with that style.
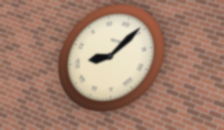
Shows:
8h04
